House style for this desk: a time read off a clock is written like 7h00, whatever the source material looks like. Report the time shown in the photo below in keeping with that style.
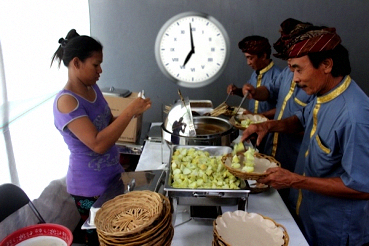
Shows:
6h59
